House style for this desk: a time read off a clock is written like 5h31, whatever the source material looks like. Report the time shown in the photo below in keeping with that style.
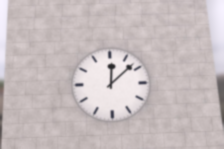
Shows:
12h08
